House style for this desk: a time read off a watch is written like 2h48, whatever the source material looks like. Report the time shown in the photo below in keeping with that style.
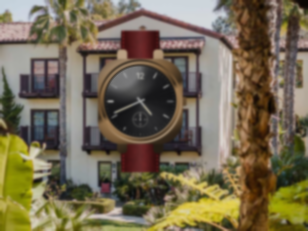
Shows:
4h41
